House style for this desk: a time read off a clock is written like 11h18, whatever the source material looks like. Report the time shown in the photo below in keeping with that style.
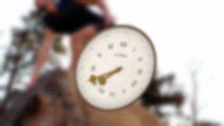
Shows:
7h41
